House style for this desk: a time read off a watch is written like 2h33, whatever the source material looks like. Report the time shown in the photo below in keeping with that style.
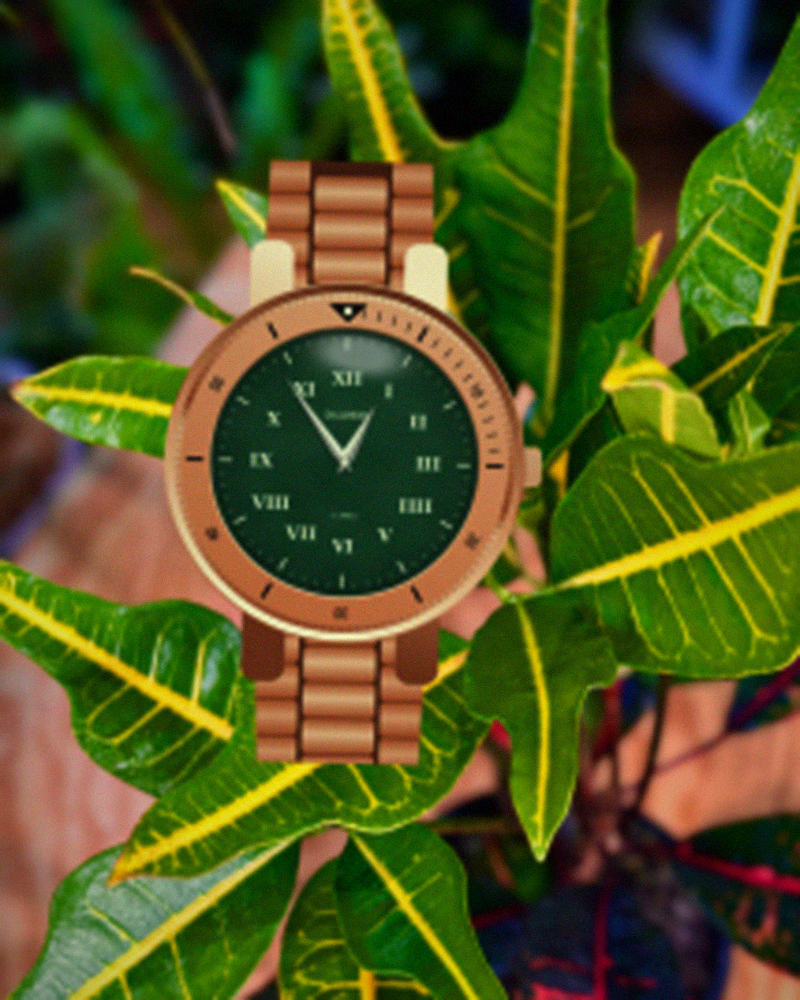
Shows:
12h54
